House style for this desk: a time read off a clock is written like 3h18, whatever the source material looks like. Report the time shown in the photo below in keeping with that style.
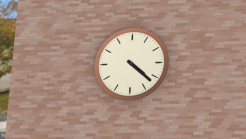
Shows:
4h22
